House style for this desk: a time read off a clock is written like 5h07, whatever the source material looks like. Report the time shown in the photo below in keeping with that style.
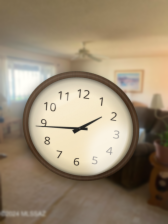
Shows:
1h44
